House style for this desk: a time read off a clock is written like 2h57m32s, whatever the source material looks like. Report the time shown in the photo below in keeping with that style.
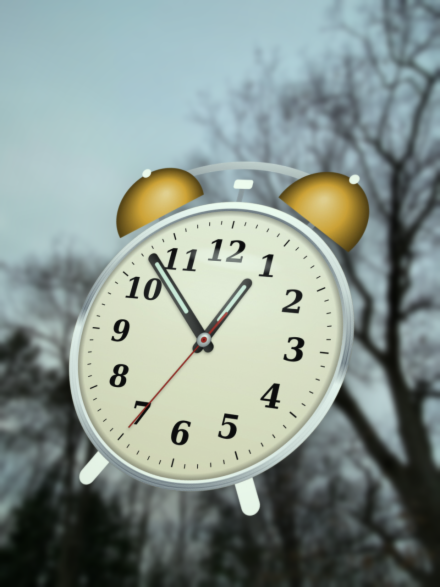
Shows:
12h52m35s
